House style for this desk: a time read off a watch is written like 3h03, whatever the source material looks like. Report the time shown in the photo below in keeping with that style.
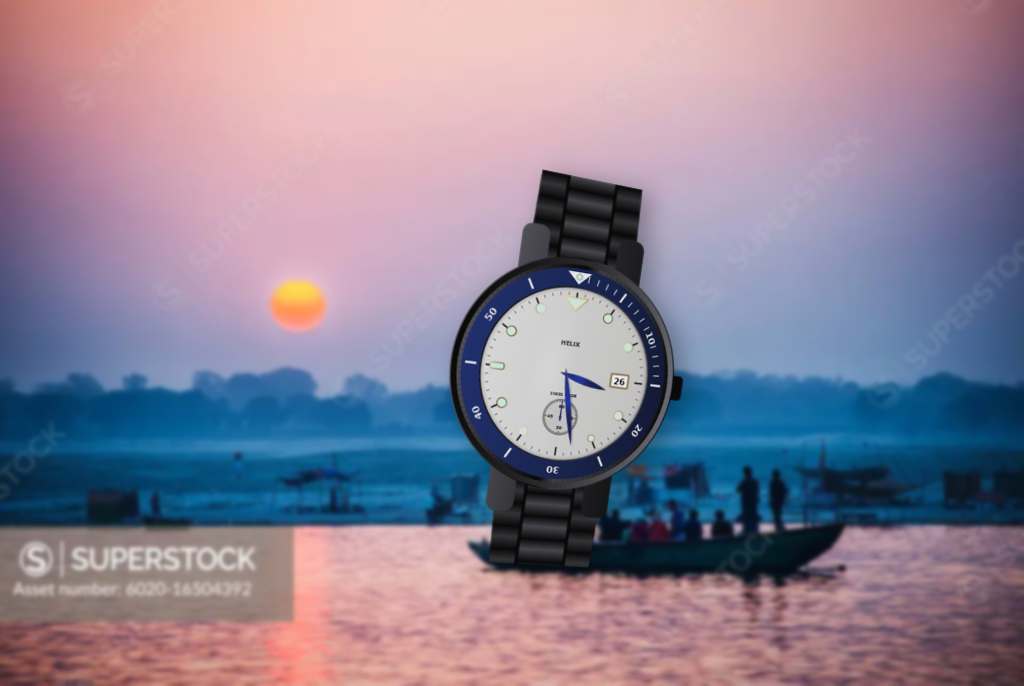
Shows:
3h28
